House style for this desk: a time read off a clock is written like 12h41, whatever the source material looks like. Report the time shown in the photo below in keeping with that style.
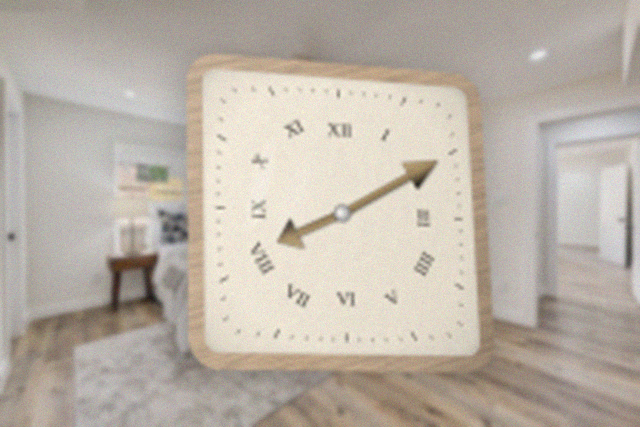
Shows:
8h10
